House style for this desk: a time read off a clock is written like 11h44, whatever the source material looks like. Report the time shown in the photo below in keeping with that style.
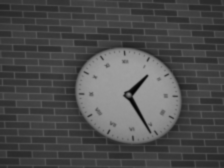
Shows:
1h26
